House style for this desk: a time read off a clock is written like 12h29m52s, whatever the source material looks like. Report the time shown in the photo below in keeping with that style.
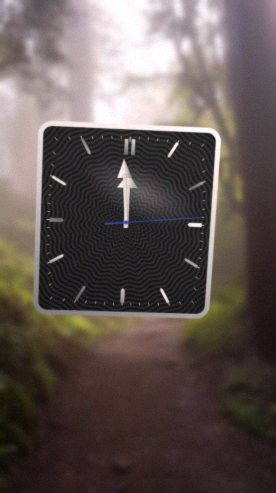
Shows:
11h59m14s
